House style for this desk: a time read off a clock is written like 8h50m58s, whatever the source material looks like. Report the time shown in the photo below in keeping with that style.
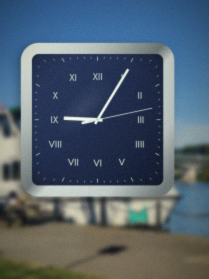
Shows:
9h05m13s
